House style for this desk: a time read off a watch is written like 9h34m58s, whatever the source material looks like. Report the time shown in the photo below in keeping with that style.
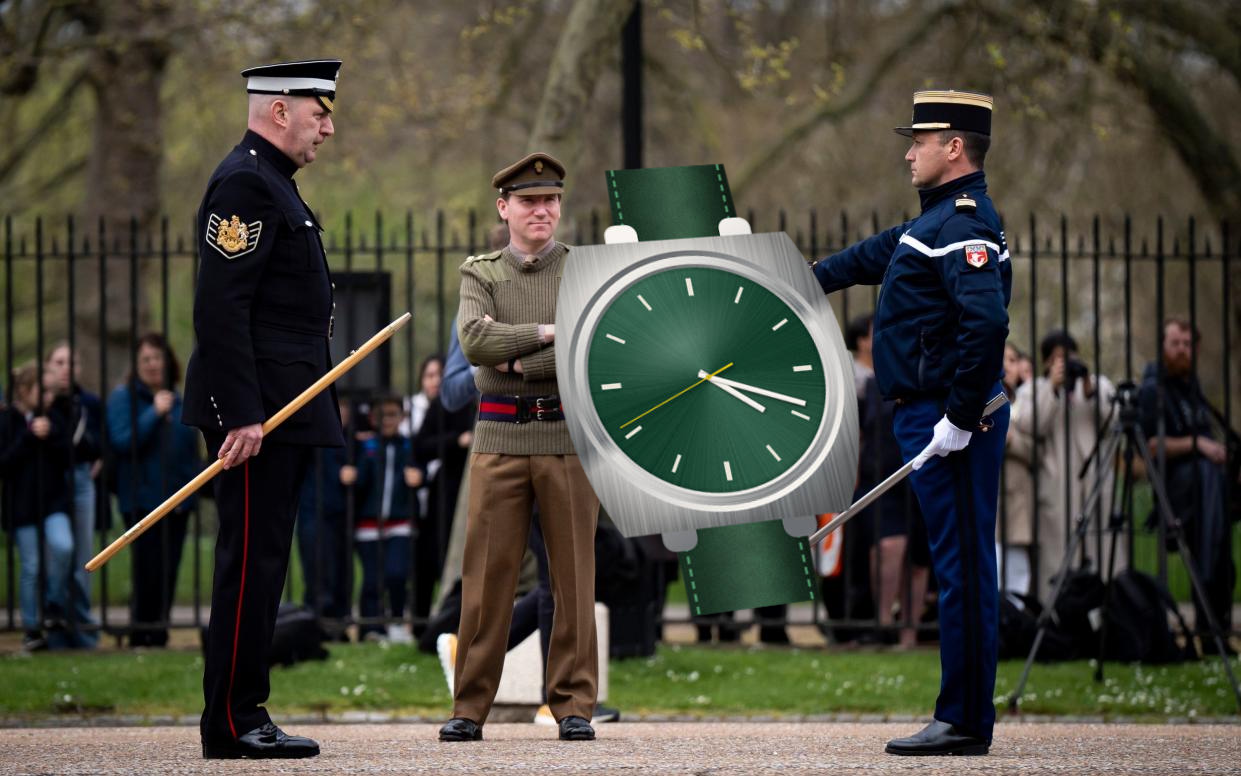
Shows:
4h18m41s
